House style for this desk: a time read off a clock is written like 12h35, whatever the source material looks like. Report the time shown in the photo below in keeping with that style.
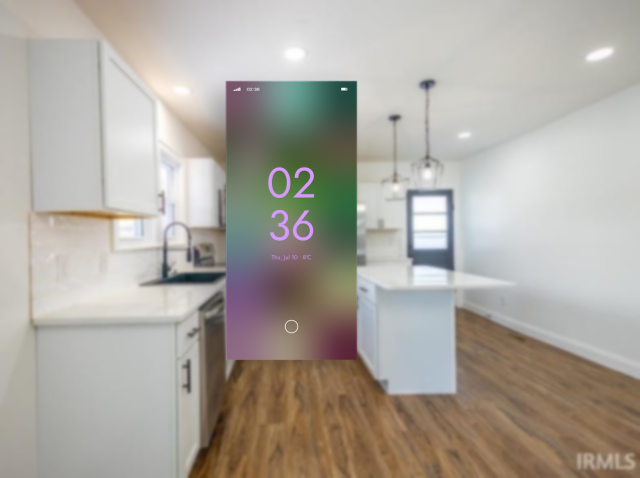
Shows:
2h36
